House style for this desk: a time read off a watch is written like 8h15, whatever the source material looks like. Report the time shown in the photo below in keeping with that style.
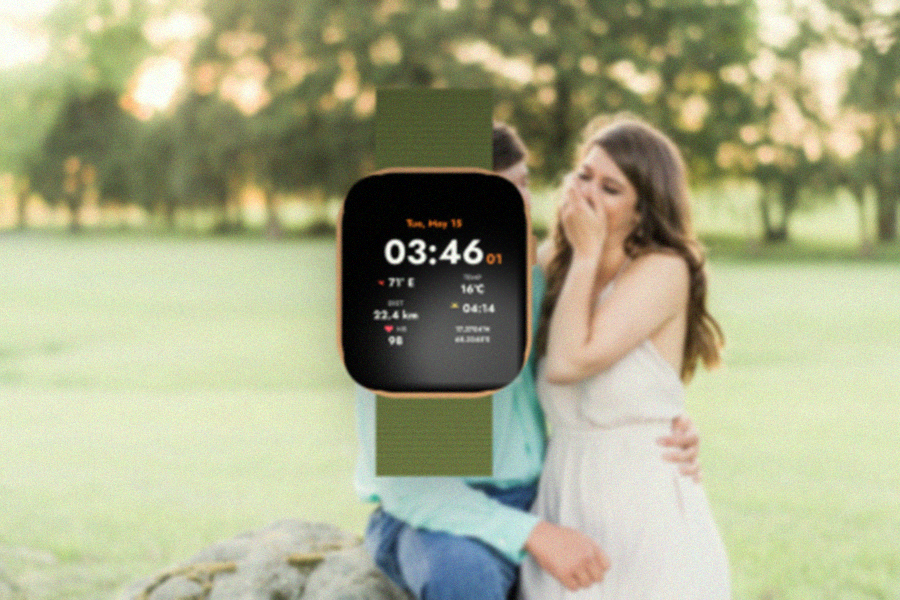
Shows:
3h46
